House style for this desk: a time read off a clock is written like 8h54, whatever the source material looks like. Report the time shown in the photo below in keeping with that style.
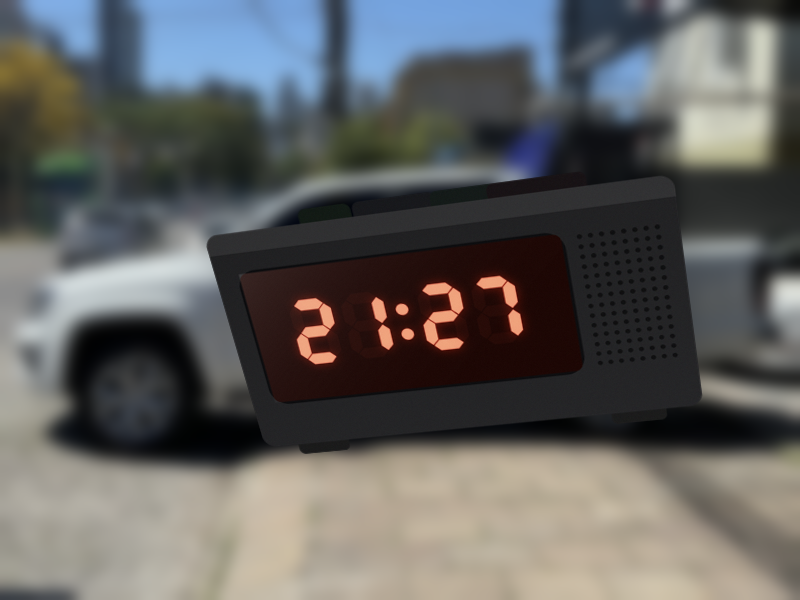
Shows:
21h27
